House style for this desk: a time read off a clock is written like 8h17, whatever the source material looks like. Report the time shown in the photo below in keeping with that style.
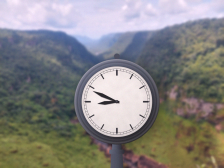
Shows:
8h49
